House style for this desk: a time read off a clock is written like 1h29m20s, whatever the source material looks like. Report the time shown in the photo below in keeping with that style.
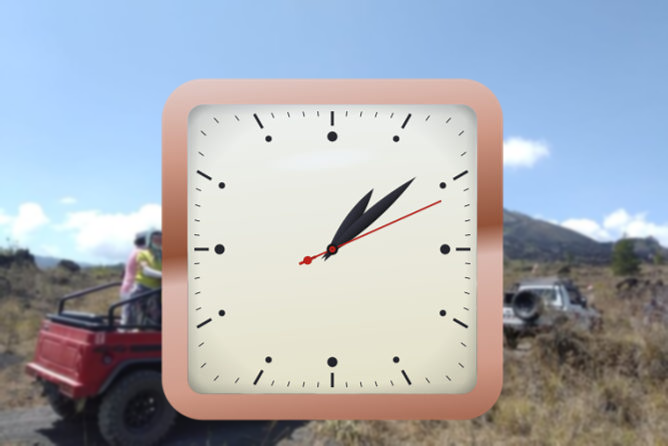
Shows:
1h08m11s
